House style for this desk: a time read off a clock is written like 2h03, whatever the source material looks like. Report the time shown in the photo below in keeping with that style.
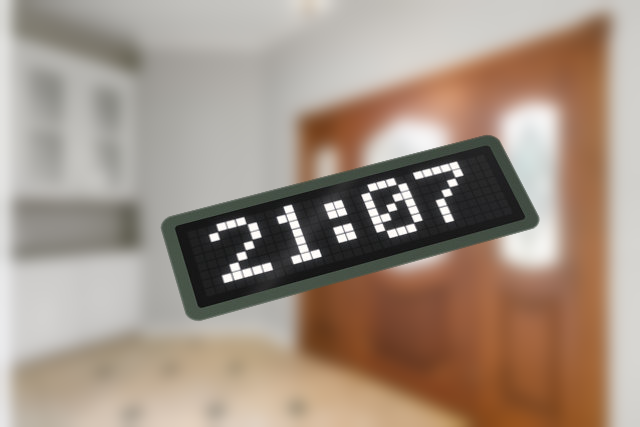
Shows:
21h07
